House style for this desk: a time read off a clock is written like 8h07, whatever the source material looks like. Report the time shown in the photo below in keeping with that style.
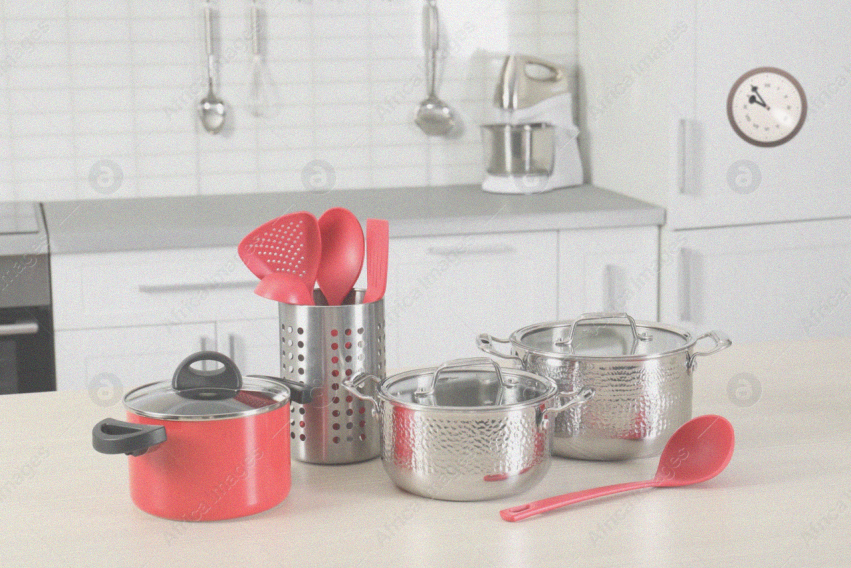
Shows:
9h54
